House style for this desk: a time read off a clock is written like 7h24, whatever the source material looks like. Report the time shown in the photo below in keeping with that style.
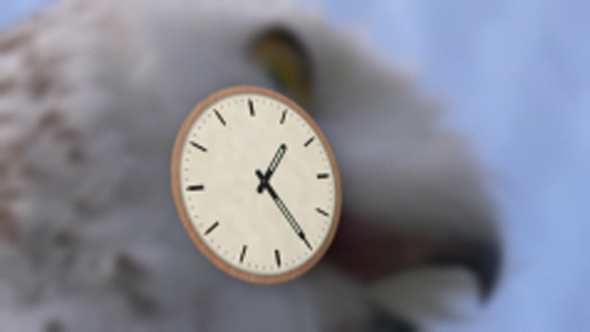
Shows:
1h25
